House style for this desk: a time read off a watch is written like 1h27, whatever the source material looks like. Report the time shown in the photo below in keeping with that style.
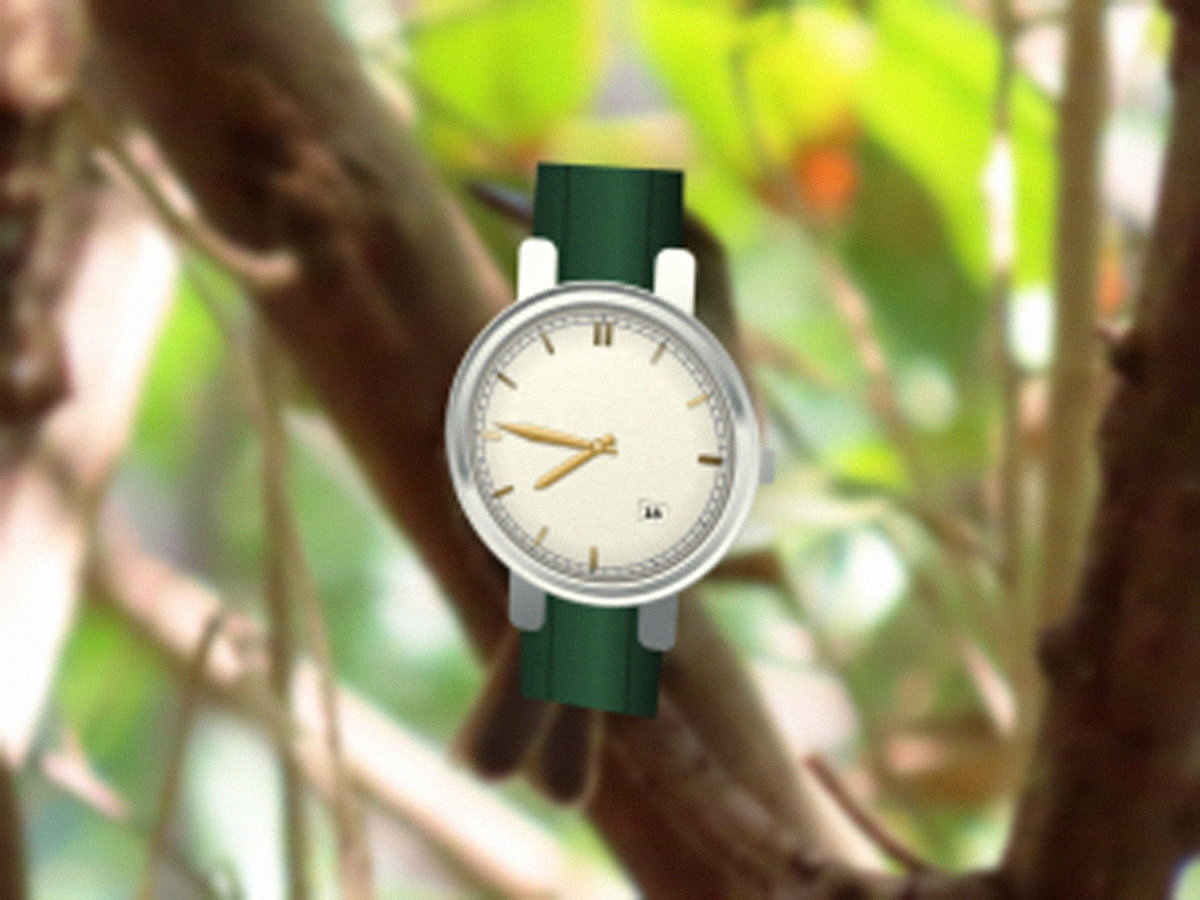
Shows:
7h46
